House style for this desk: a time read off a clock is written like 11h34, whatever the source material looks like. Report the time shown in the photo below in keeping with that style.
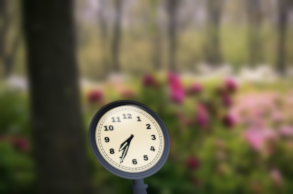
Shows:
7h35
